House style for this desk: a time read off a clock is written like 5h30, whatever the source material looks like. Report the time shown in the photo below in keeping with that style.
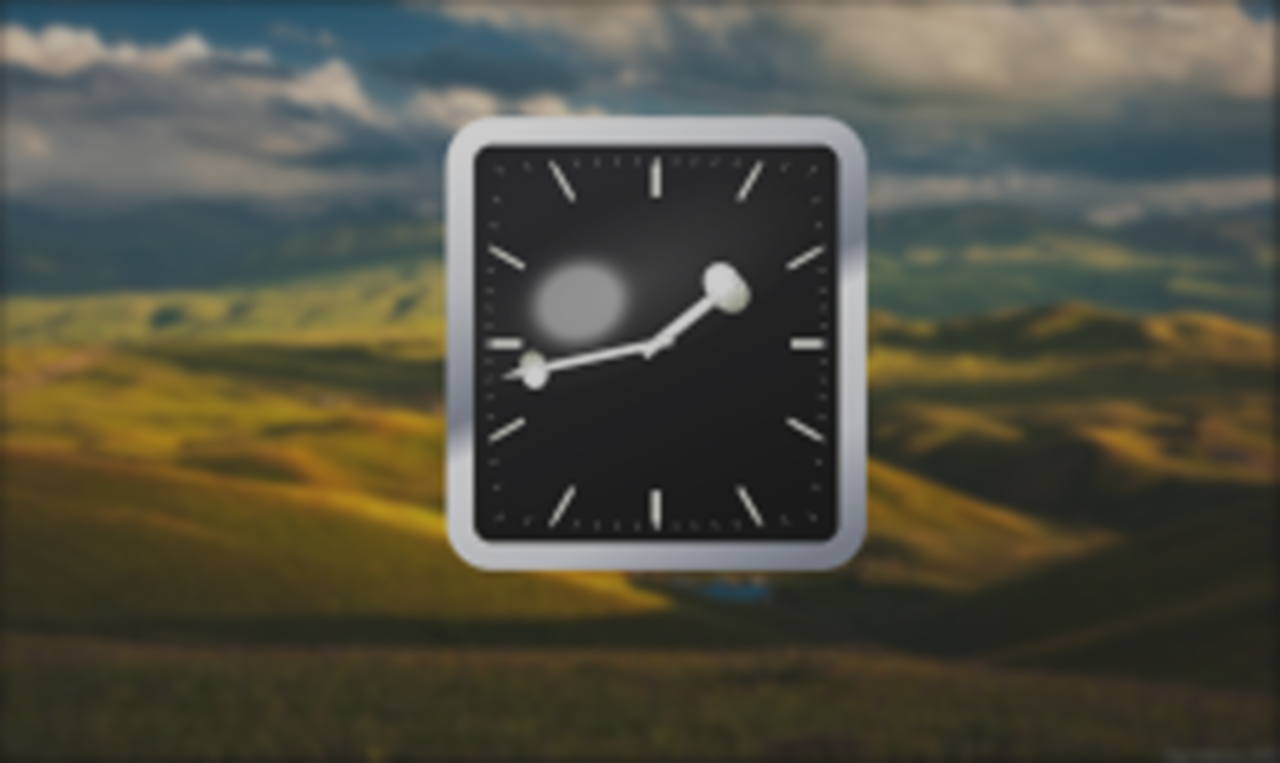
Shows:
1h43
